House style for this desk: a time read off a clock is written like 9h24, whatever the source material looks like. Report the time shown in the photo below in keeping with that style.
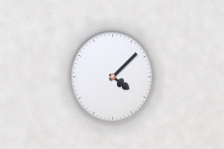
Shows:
4h08
